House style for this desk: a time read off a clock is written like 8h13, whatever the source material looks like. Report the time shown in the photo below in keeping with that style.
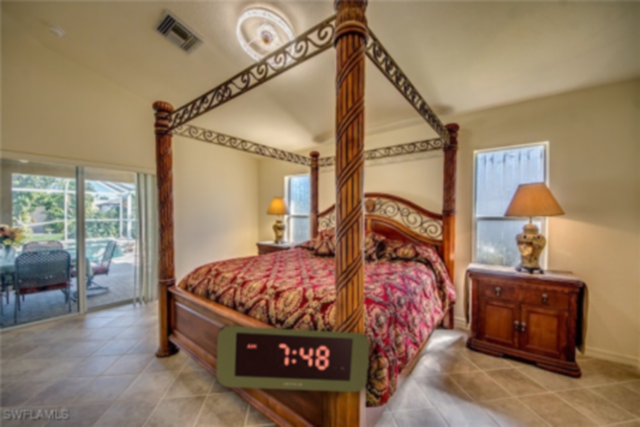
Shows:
7h48
